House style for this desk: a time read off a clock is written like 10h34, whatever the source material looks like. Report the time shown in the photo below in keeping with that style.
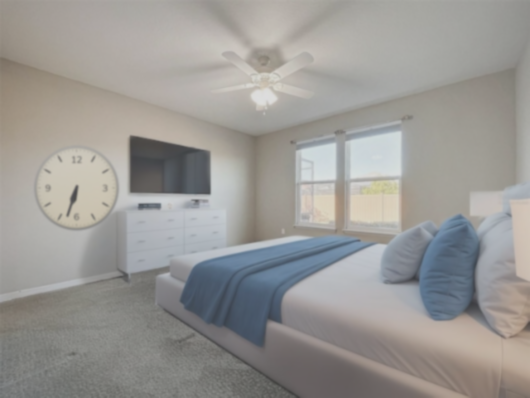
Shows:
6h33
